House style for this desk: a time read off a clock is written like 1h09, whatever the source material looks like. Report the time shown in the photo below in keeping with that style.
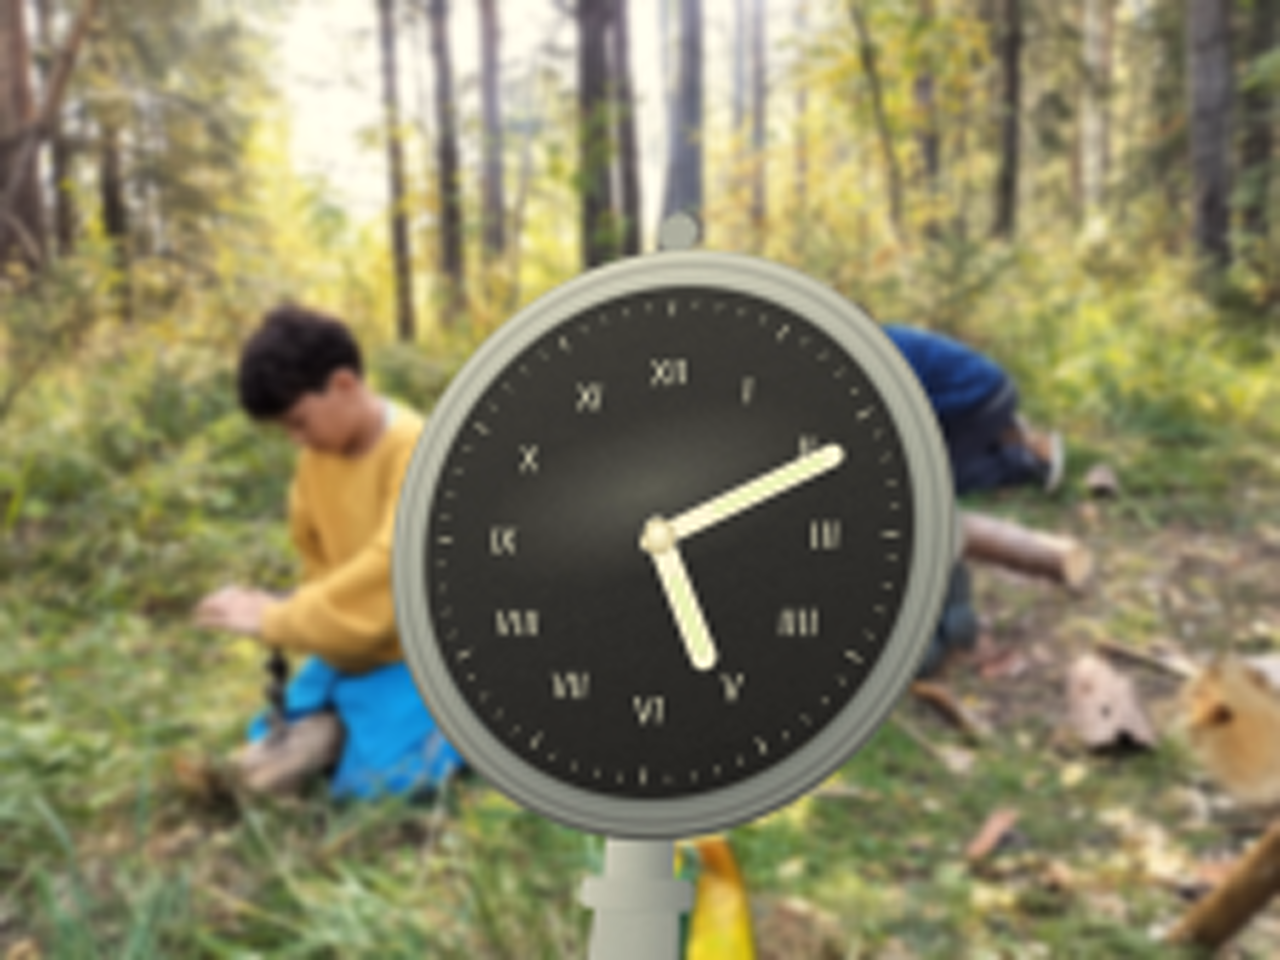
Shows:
5h11
